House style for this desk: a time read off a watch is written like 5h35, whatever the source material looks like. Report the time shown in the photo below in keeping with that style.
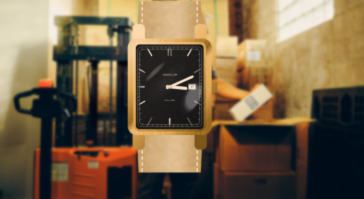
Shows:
3h11
